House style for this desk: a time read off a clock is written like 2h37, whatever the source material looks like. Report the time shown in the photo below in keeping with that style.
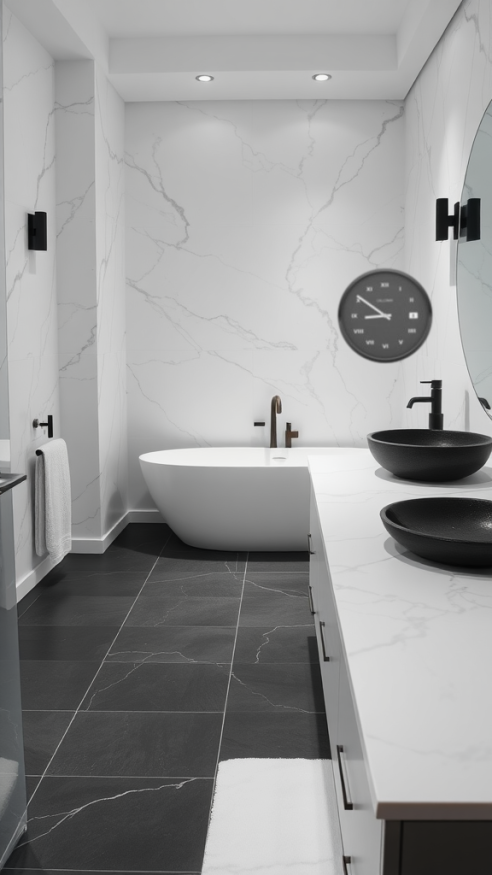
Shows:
8h51
